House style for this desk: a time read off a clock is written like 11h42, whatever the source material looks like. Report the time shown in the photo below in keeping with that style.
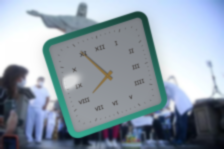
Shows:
7h55
